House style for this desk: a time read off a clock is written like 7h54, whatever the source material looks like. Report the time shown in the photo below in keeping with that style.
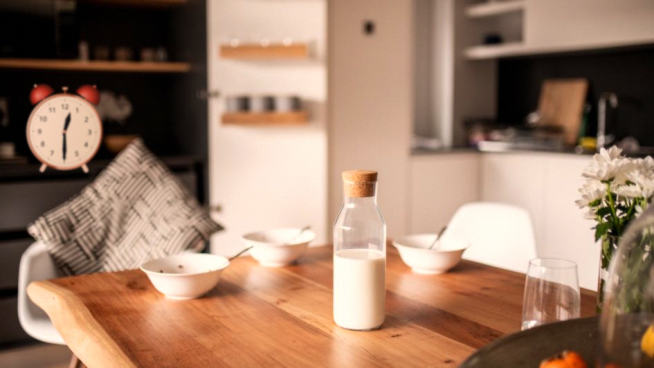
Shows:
12h30
